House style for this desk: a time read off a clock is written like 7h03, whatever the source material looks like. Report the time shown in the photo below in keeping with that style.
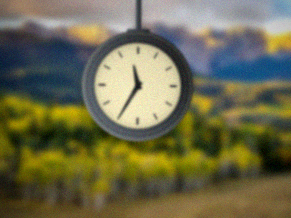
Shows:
11h35
